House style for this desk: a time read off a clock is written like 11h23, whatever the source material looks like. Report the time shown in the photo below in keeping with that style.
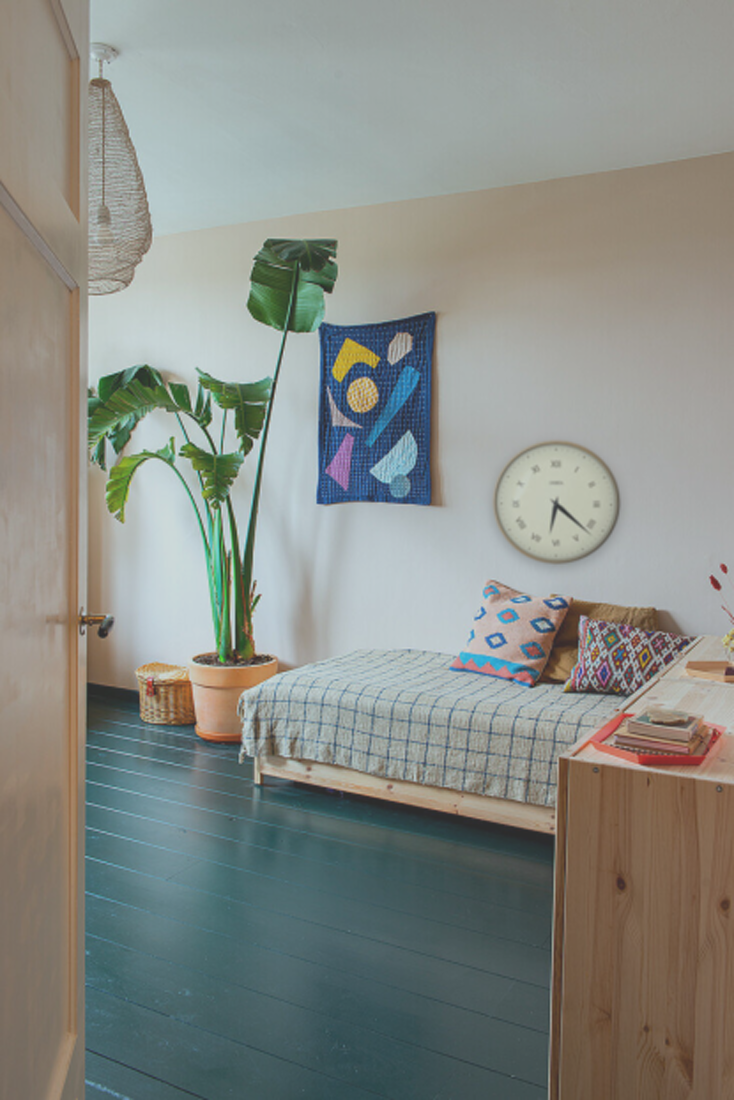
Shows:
6h22
